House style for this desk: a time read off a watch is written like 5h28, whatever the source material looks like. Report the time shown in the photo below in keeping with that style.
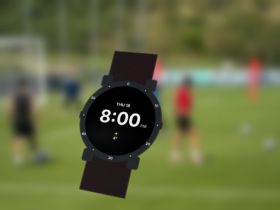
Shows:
8h00
